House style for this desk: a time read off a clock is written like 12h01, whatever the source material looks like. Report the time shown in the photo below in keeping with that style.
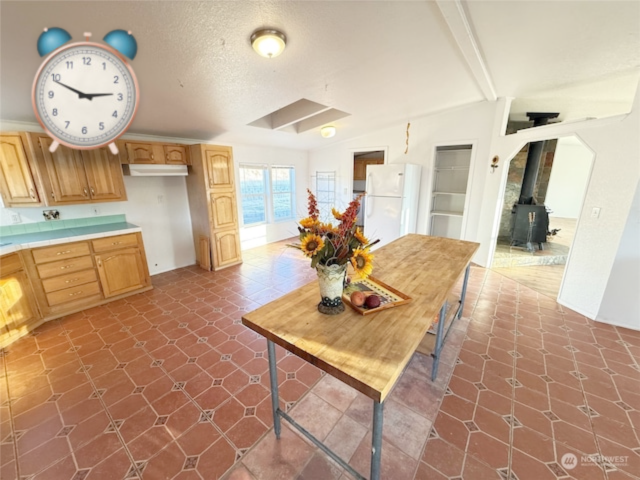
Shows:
2h49
